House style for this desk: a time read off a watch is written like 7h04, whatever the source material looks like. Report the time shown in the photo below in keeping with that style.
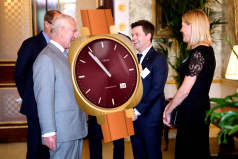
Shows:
10h54
